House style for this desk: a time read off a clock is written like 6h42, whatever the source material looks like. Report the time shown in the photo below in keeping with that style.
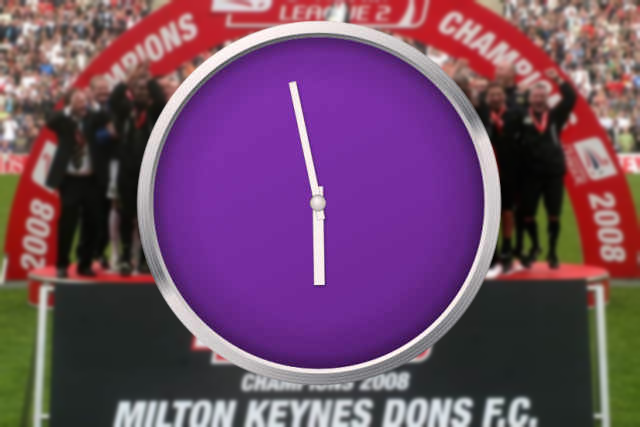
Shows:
5h58
